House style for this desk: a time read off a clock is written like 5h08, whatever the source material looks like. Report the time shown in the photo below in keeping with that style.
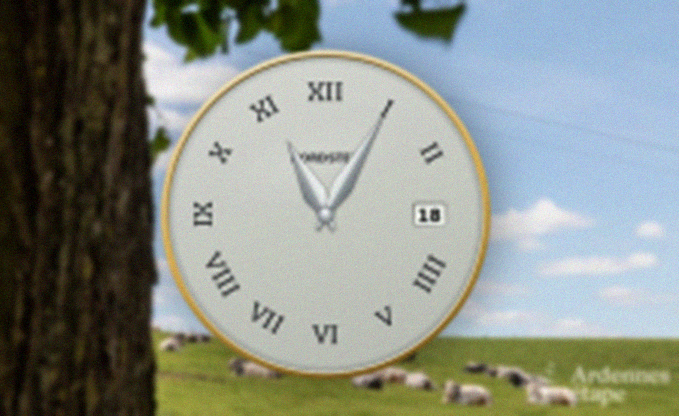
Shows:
11h05
